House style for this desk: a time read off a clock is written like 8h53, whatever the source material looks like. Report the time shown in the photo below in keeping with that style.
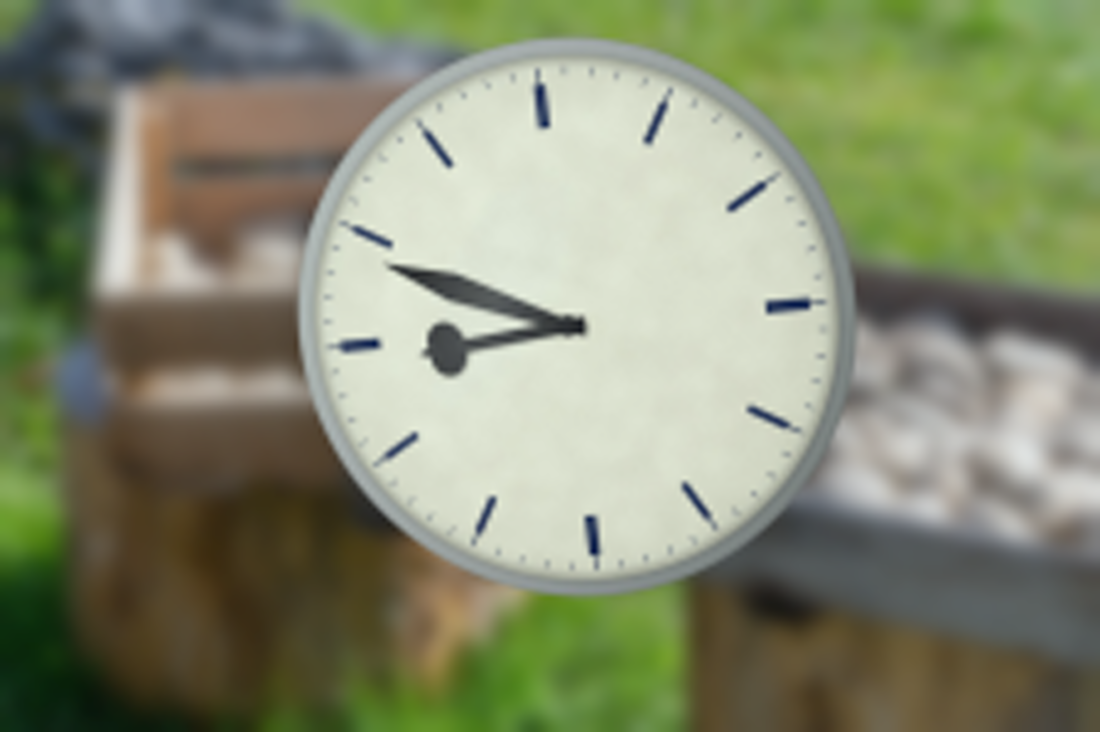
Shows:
8h49
